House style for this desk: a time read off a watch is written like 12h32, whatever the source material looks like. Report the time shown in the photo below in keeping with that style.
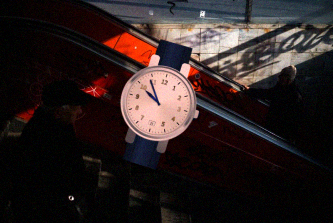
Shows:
9h54
